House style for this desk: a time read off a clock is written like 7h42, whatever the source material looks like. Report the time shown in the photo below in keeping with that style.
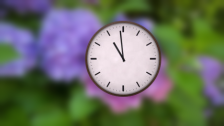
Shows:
10h59
